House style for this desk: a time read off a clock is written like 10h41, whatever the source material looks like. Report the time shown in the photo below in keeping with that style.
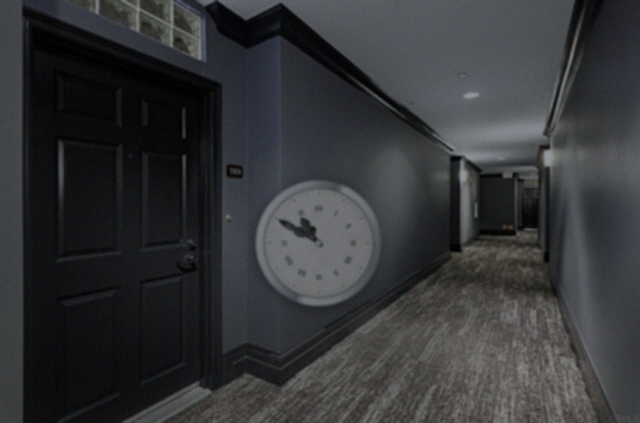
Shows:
10h50
